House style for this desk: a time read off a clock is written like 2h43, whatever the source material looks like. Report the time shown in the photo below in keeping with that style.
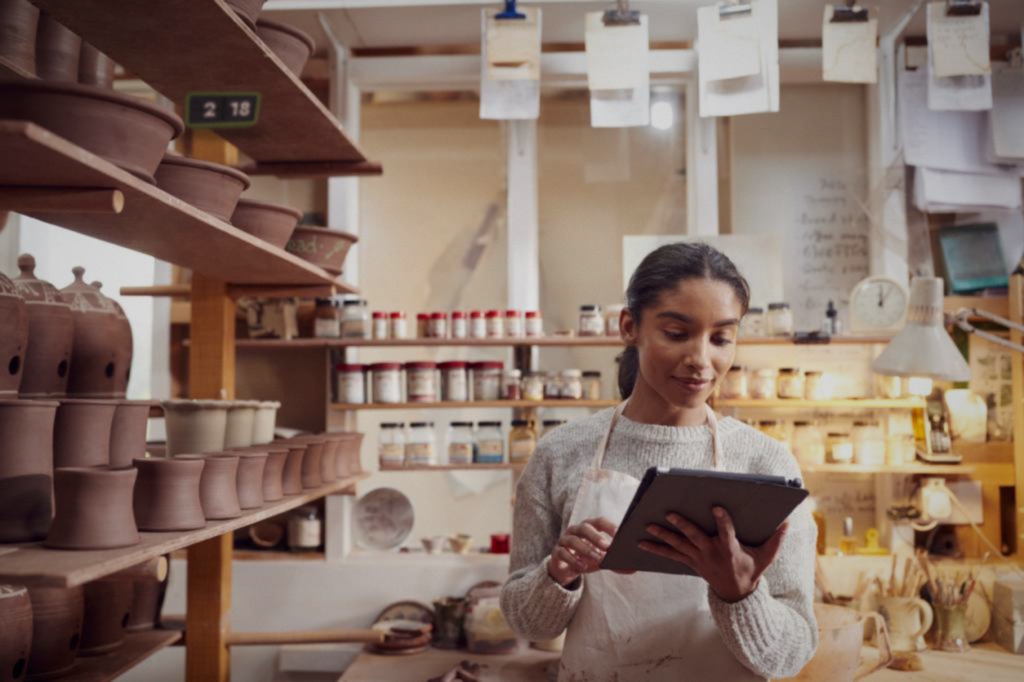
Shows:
2h18
